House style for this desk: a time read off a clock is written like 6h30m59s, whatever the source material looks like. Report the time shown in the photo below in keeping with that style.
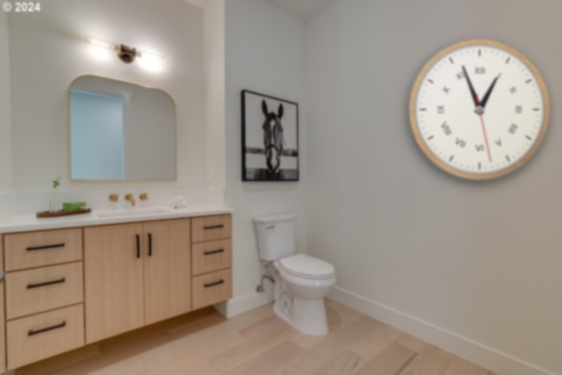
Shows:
12h56m28s
